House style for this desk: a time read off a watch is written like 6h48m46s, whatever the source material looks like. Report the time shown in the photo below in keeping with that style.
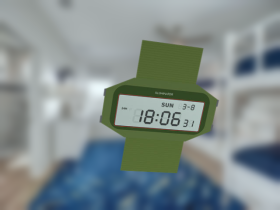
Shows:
18h06m31s
